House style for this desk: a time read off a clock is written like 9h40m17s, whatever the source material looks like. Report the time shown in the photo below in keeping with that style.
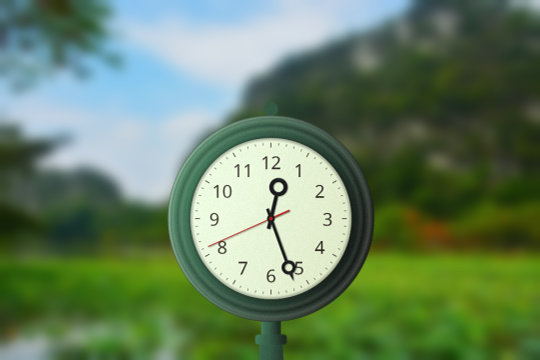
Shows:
12h26m41s
